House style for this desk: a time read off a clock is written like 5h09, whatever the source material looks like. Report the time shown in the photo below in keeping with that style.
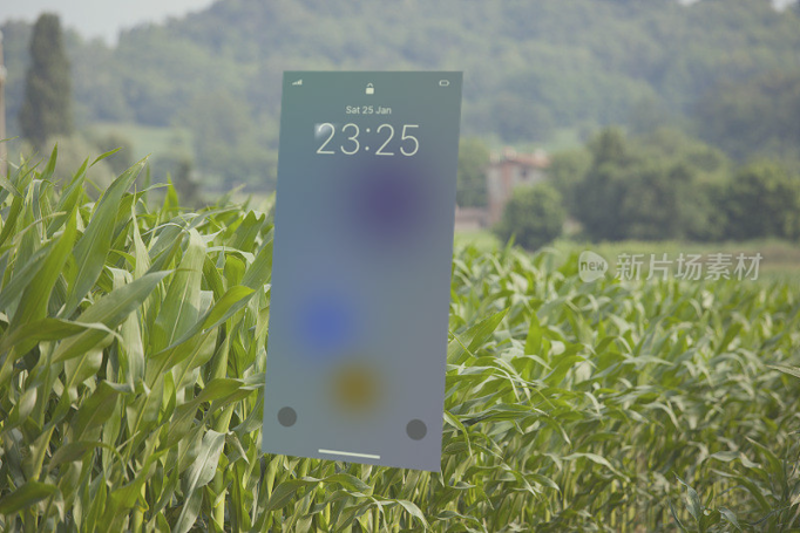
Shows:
23h25
